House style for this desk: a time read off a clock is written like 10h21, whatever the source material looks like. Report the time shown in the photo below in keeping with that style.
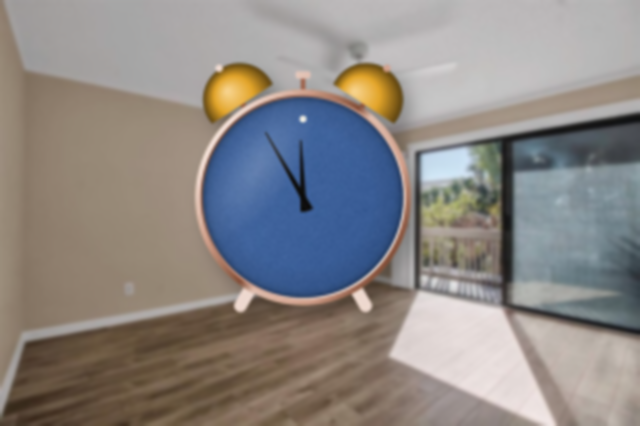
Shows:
11h55
